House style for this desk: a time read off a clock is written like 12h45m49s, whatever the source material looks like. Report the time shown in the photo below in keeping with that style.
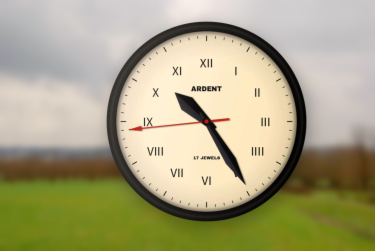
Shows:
10h24m44s
